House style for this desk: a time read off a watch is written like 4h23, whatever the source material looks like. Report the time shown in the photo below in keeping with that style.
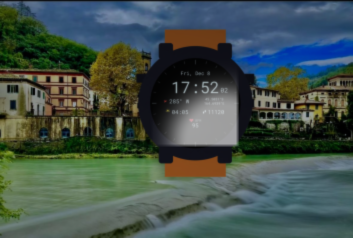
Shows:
17h52
